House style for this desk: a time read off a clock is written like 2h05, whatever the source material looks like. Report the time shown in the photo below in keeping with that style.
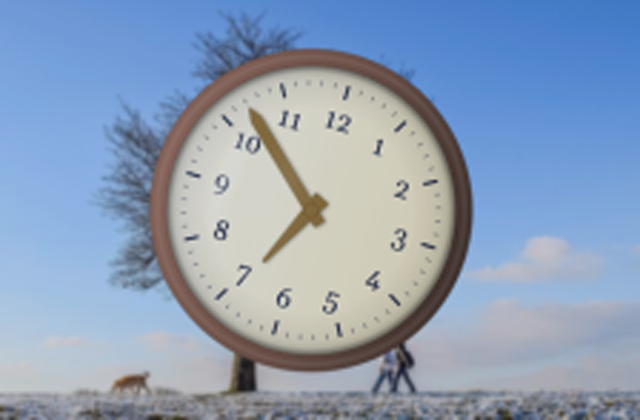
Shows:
6h52
